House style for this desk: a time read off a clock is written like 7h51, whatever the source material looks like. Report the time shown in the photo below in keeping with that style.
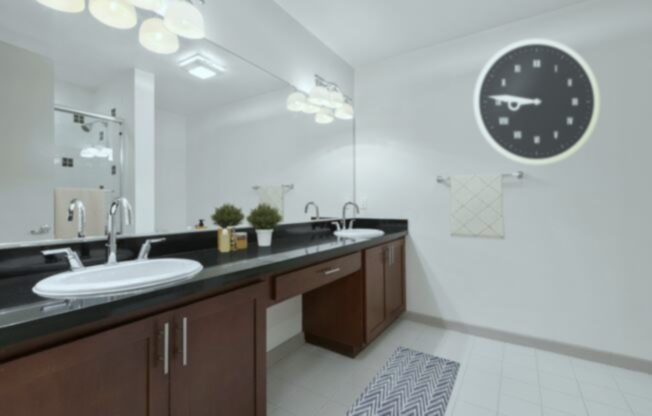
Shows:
8h46
